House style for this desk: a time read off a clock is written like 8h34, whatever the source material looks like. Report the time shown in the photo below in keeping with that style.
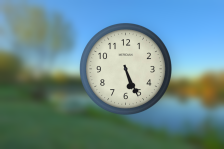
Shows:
5h26
